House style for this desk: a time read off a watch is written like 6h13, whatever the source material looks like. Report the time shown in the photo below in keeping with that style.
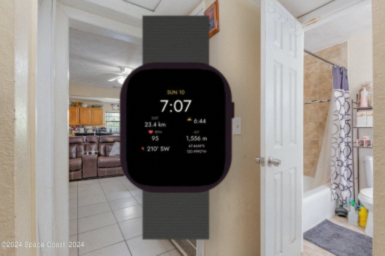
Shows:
7h07
